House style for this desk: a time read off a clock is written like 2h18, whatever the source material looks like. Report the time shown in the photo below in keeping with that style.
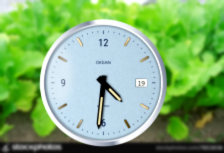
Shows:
4h31
